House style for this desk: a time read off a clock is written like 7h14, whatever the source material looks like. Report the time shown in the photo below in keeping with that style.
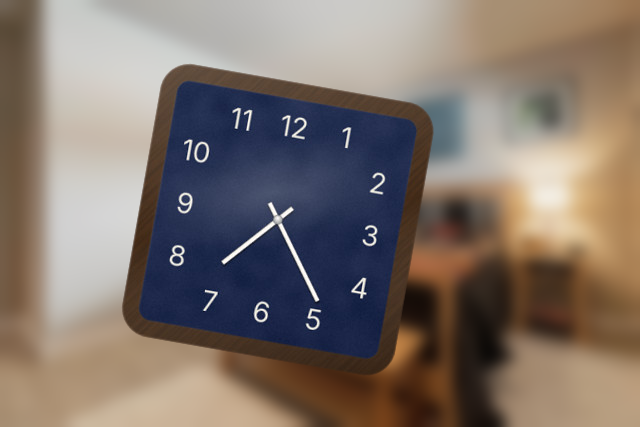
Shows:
7h24
